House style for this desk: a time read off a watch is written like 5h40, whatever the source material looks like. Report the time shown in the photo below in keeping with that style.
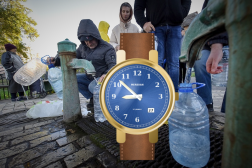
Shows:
8h52
